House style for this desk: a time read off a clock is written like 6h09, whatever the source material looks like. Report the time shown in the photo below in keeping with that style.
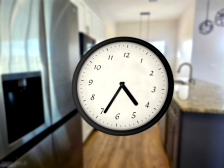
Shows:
4h34
